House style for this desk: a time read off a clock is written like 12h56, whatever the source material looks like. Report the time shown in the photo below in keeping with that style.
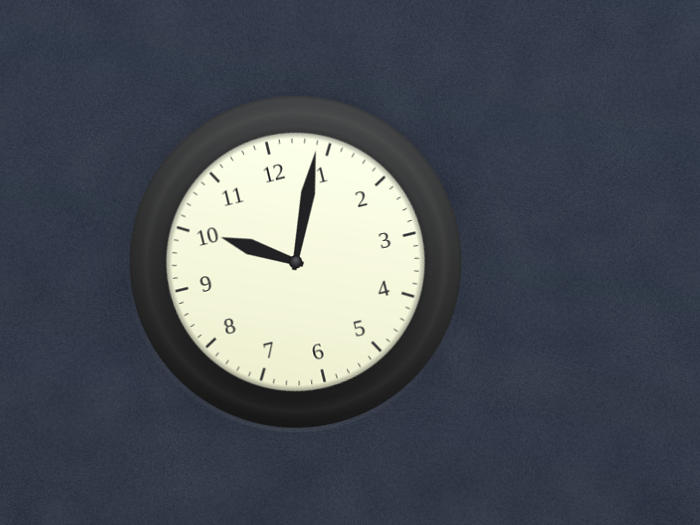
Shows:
10h04
